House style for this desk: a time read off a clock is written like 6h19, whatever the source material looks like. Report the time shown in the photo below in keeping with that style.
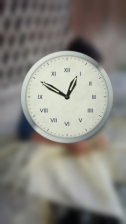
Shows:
12h50
